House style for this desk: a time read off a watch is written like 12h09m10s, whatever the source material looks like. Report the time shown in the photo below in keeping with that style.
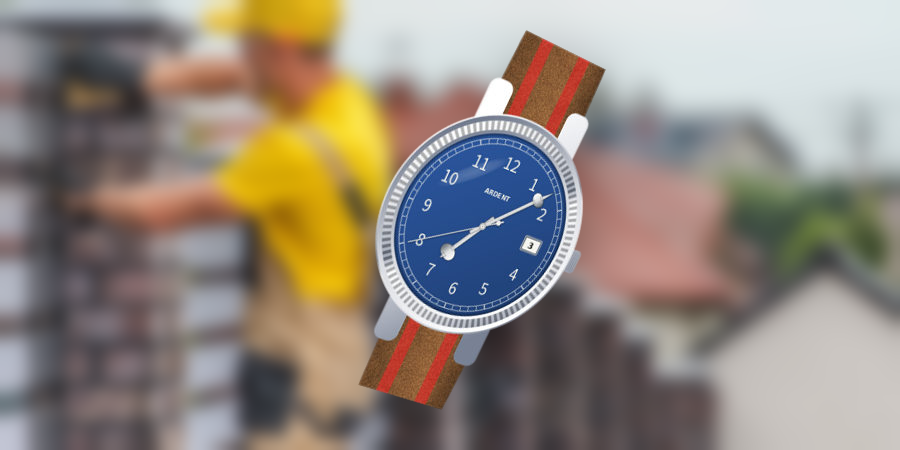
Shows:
7h07m40s
